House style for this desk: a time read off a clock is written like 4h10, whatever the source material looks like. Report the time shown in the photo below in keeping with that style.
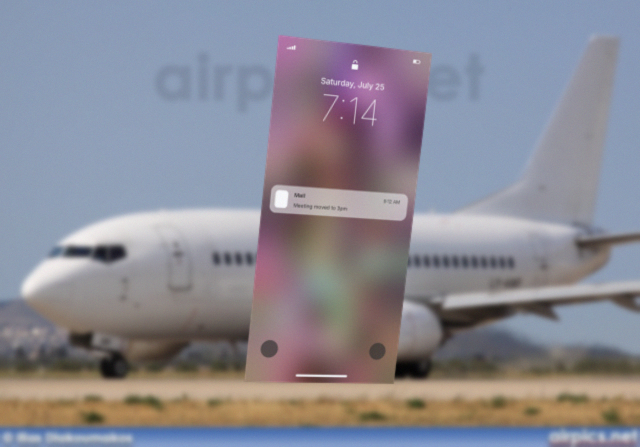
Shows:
7h14
